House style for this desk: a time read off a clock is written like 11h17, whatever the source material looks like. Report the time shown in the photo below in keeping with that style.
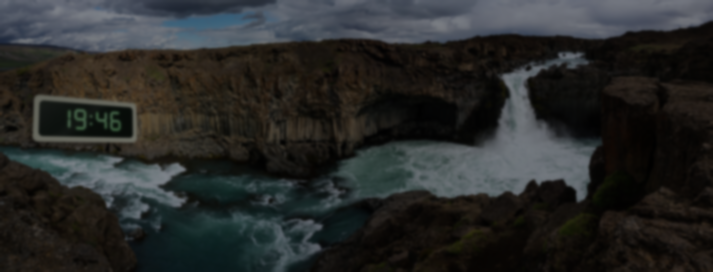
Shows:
19h46
